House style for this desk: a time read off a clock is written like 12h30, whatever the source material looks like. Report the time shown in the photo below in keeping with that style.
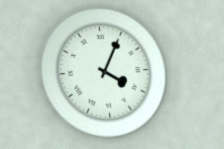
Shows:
4h05
